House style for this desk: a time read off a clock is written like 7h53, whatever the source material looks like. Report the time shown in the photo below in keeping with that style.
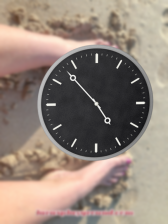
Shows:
4h53
